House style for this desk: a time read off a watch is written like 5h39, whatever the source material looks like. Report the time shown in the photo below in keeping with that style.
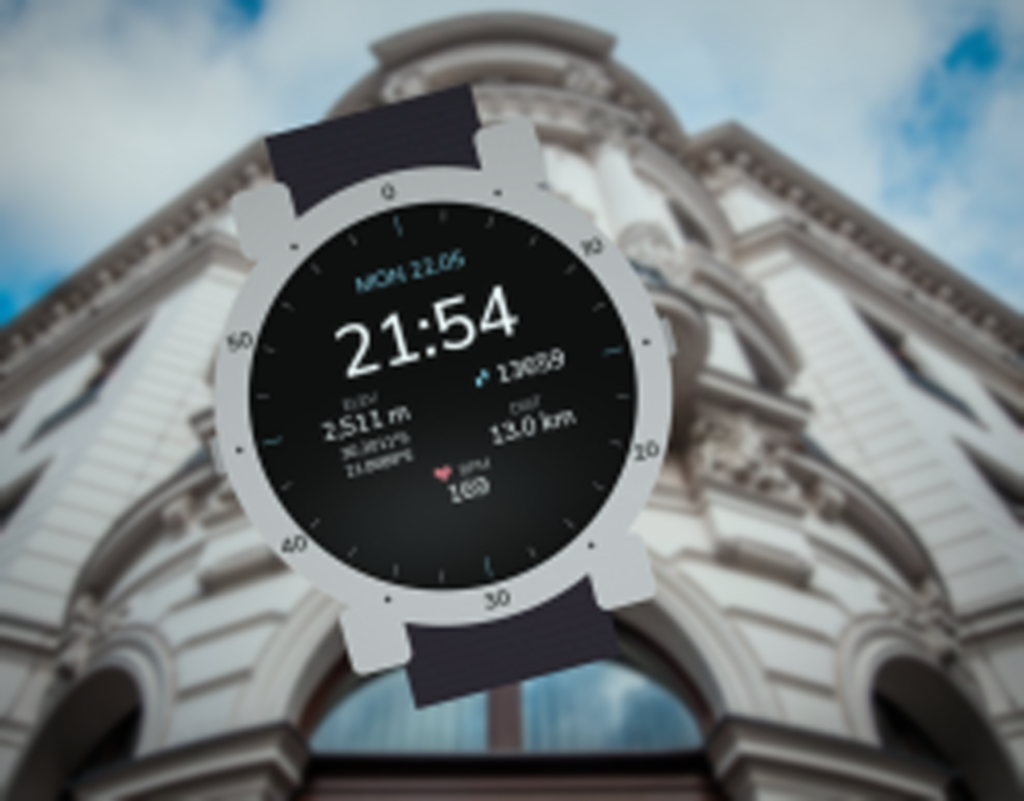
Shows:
21h54
